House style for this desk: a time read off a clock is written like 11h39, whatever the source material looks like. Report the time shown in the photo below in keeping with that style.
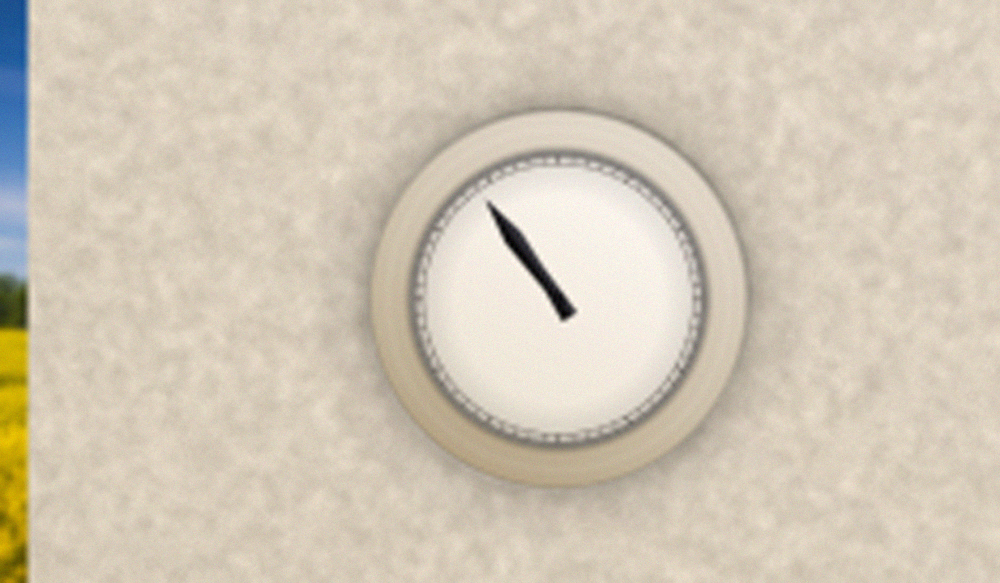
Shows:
10h54
